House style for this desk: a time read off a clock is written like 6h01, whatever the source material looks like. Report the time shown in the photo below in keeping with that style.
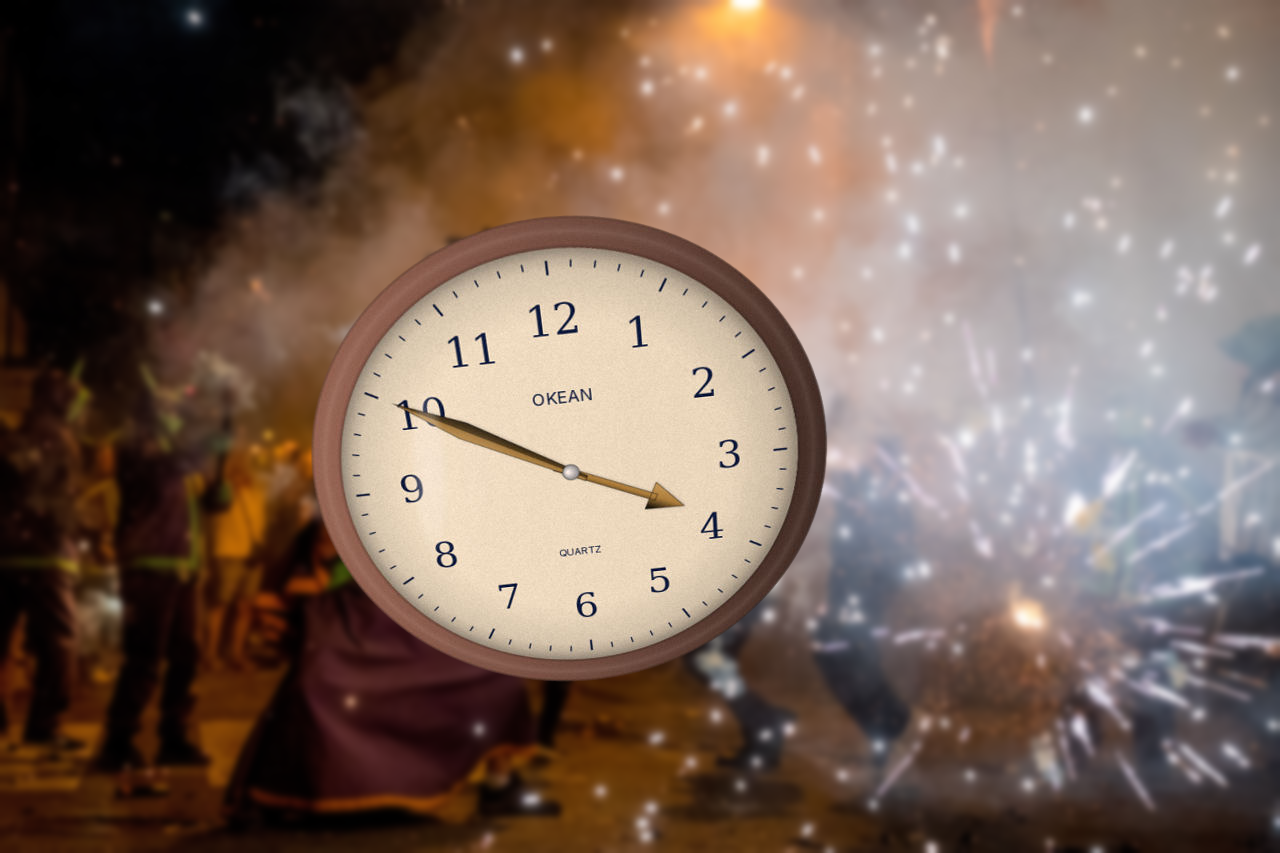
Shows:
3h50
